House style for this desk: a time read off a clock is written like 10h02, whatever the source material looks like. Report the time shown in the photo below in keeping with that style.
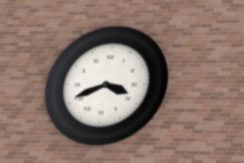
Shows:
3h41
